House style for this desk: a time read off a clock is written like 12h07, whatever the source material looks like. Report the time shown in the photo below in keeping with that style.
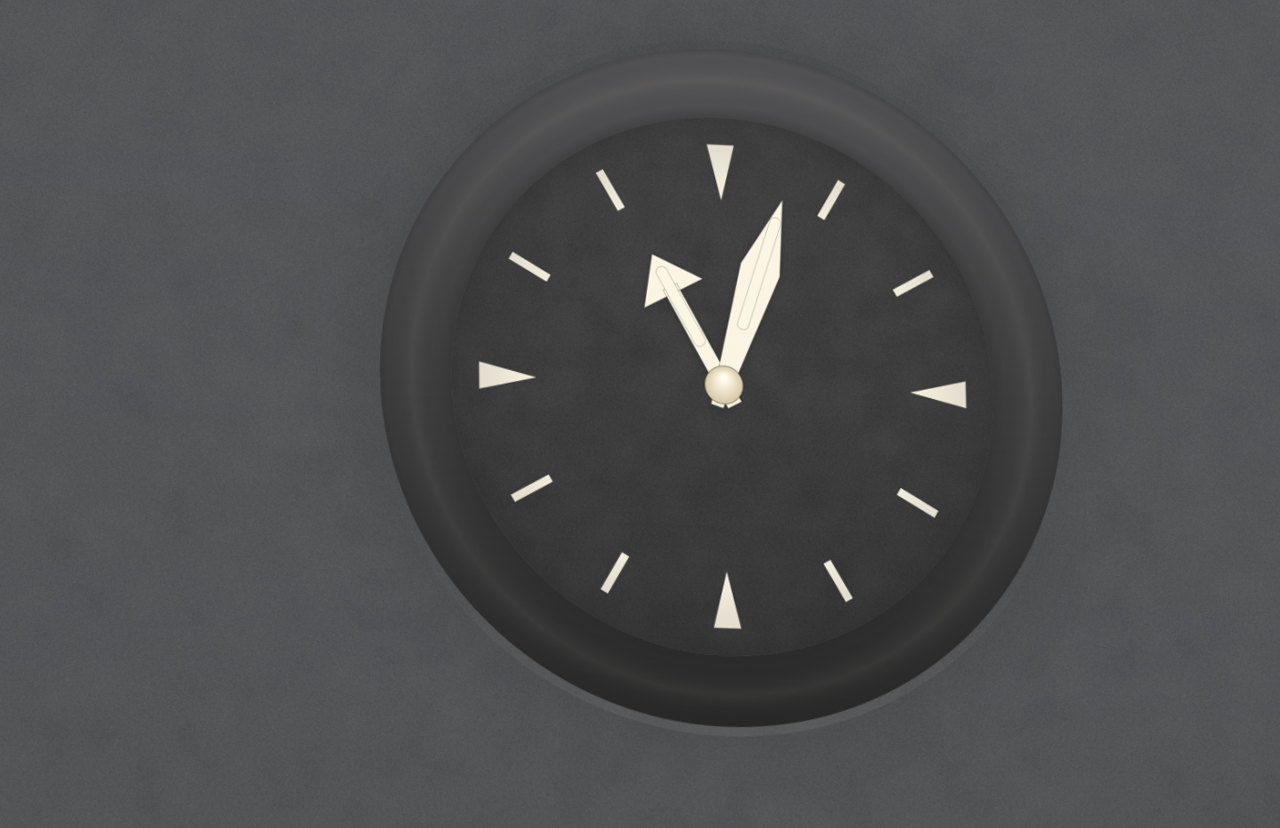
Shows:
11h03
